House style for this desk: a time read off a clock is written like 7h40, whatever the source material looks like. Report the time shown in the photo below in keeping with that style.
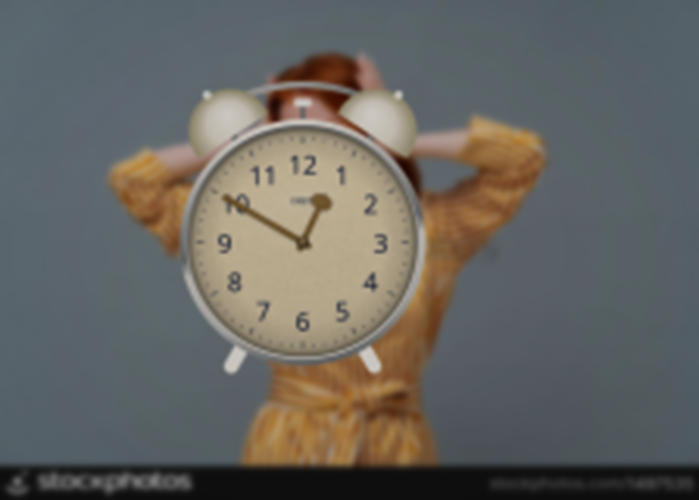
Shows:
12h50
